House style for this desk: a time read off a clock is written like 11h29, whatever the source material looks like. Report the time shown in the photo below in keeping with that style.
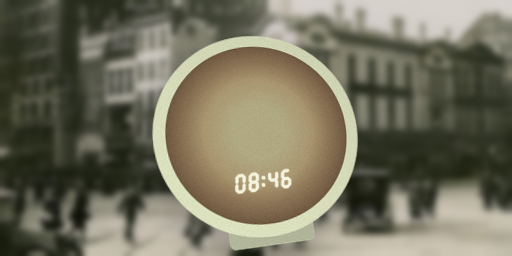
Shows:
8h46
